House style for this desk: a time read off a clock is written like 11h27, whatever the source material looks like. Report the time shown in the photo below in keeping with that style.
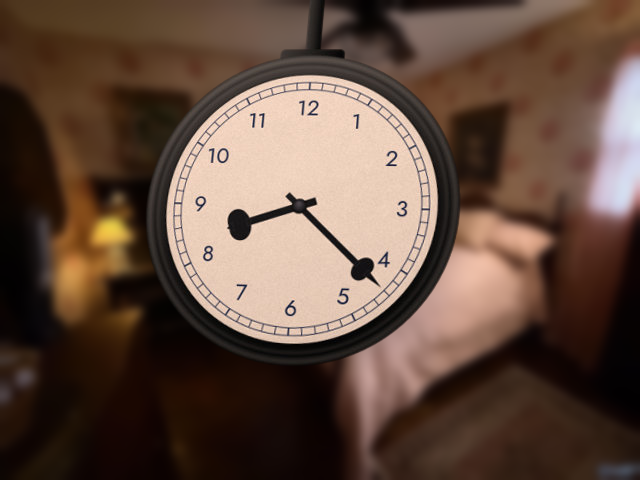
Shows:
8h22
